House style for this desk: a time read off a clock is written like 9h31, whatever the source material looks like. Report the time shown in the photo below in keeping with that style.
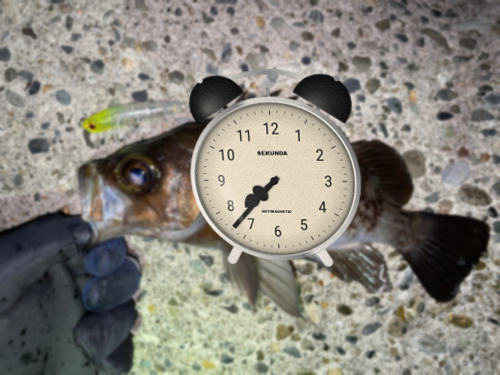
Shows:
7h37
